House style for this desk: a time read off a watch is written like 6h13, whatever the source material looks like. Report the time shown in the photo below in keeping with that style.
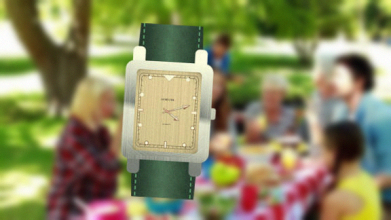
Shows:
4h12
